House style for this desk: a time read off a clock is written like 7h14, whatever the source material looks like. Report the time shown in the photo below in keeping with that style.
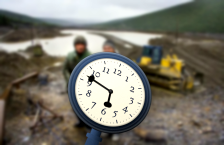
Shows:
5h47
